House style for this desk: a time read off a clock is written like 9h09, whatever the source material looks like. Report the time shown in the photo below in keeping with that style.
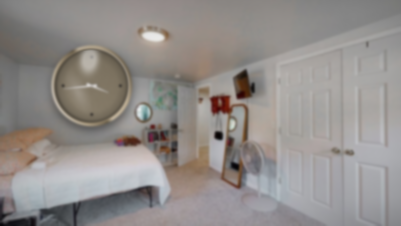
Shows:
3h44
